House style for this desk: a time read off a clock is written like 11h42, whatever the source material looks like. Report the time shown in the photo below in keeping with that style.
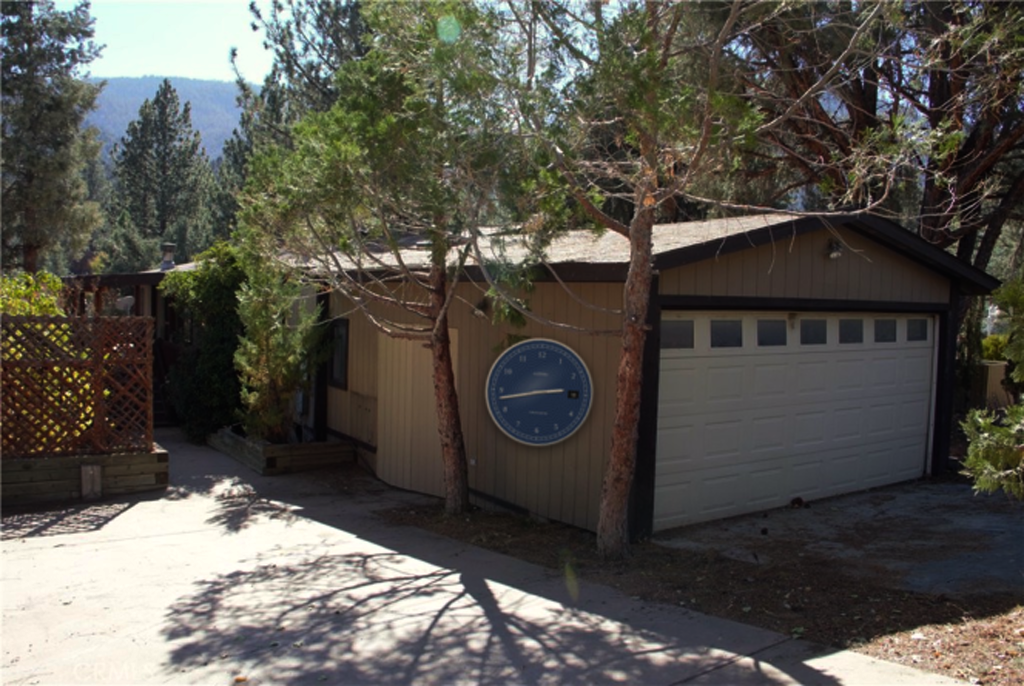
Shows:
2h43
